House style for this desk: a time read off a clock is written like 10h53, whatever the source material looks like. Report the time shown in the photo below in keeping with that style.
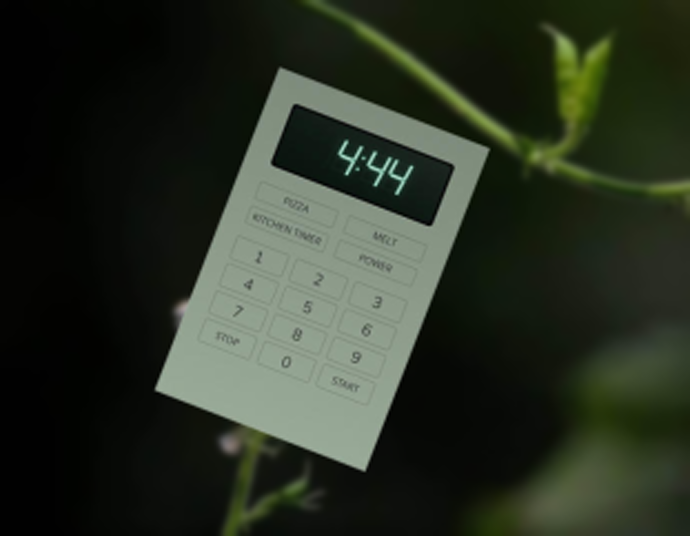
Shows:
4h44
